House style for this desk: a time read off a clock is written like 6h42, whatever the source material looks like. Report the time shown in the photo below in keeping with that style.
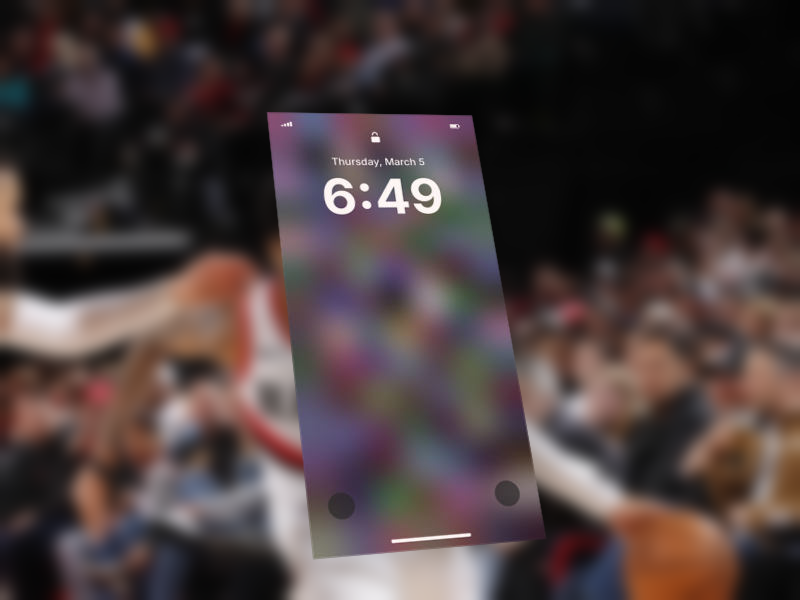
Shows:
6h49
